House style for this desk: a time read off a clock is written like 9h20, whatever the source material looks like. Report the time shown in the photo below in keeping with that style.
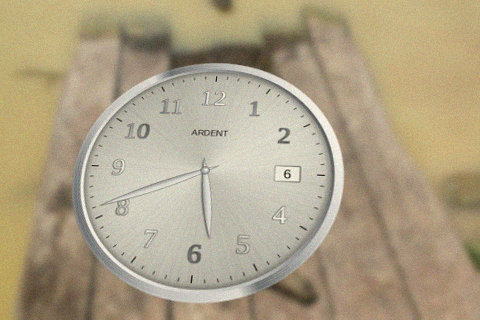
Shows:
5h41
